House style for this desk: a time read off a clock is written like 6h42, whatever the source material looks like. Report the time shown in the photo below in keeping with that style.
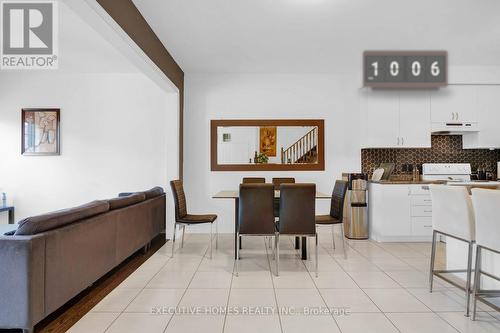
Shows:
10h06
